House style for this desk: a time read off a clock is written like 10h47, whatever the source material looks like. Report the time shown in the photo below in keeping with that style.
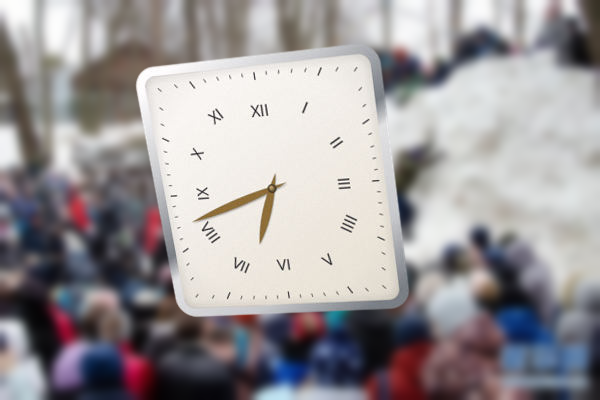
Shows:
6h42
